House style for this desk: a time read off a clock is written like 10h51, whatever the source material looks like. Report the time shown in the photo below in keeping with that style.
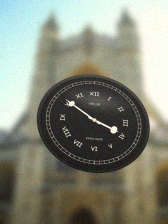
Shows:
3h51
